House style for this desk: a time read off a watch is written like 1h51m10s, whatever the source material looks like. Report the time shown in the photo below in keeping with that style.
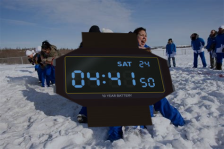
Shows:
4h41m50s
